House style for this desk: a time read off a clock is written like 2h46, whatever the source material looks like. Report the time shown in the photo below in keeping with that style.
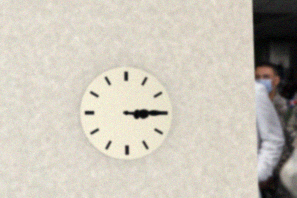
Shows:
3h15
